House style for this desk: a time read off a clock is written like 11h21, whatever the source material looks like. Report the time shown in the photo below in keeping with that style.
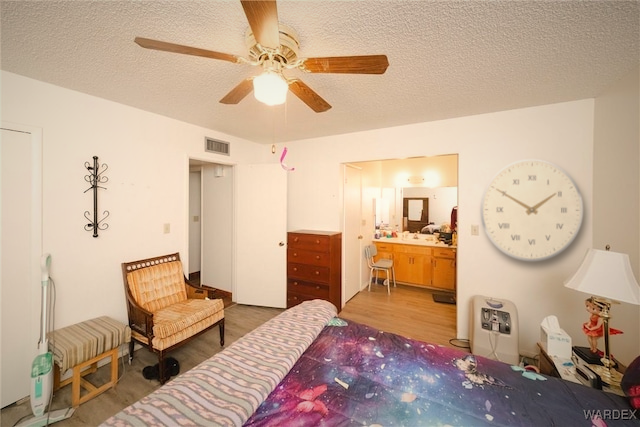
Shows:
1h50
